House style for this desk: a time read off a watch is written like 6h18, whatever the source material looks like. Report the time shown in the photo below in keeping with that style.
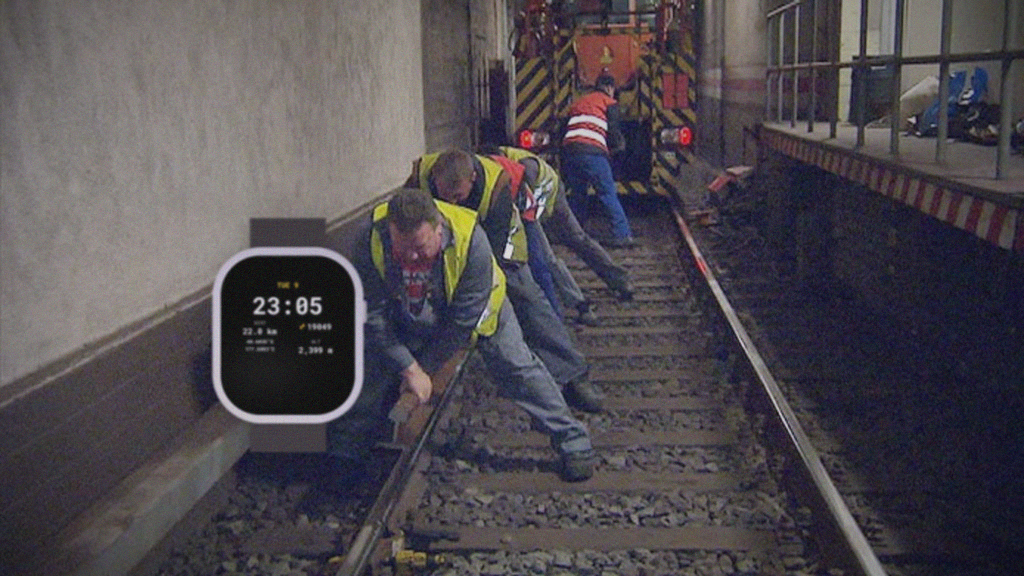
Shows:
23h05
